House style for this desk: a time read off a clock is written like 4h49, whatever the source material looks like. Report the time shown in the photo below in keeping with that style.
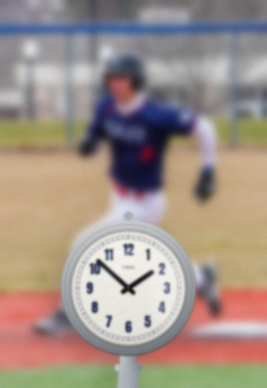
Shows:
1h52
